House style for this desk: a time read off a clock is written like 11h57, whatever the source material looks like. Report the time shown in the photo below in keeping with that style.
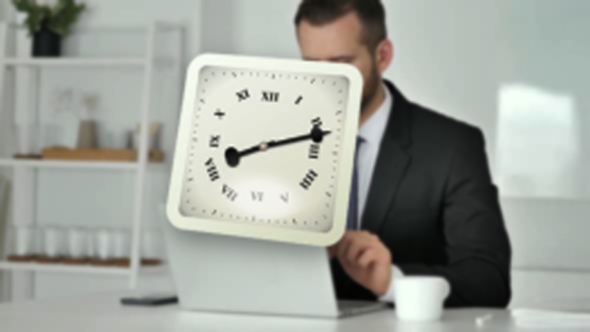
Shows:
8h12
